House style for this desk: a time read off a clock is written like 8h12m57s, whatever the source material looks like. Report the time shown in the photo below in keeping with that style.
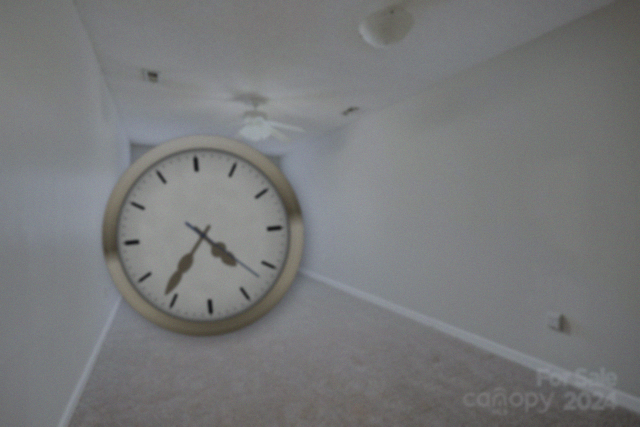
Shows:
4h36m22s
